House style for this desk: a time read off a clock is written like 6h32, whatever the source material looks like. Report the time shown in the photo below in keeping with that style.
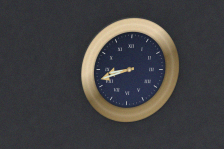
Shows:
8h42
